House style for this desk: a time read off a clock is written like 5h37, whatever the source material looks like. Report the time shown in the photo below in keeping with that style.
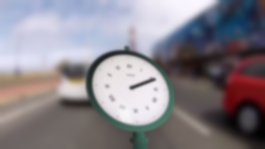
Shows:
2h11
